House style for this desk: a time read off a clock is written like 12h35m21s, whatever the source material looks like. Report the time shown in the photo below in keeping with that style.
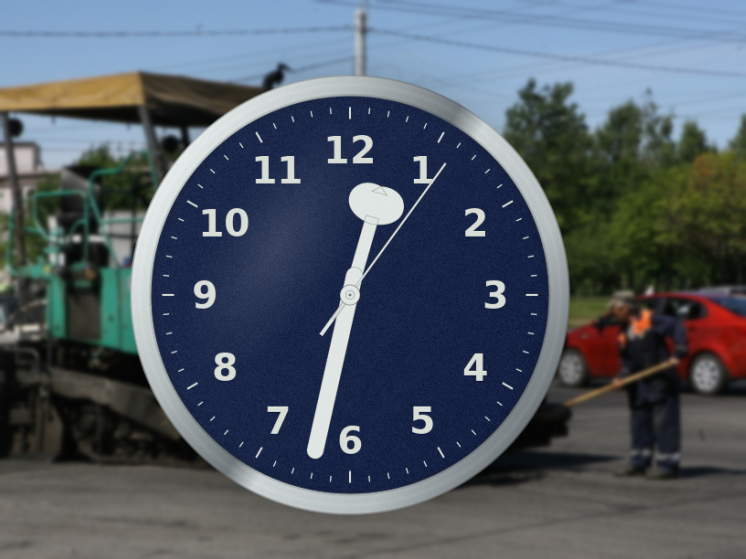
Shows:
12h32m06s
